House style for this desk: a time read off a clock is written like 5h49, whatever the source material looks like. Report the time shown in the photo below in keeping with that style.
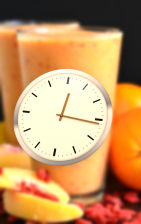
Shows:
12h16
